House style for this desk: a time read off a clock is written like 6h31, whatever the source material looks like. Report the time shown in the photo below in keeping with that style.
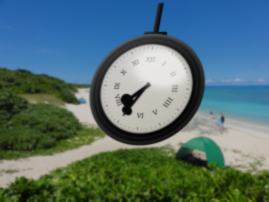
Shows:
7h35
